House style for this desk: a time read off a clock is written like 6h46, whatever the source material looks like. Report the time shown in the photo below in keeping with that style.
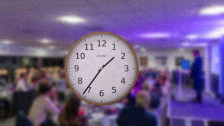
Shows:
1h36
